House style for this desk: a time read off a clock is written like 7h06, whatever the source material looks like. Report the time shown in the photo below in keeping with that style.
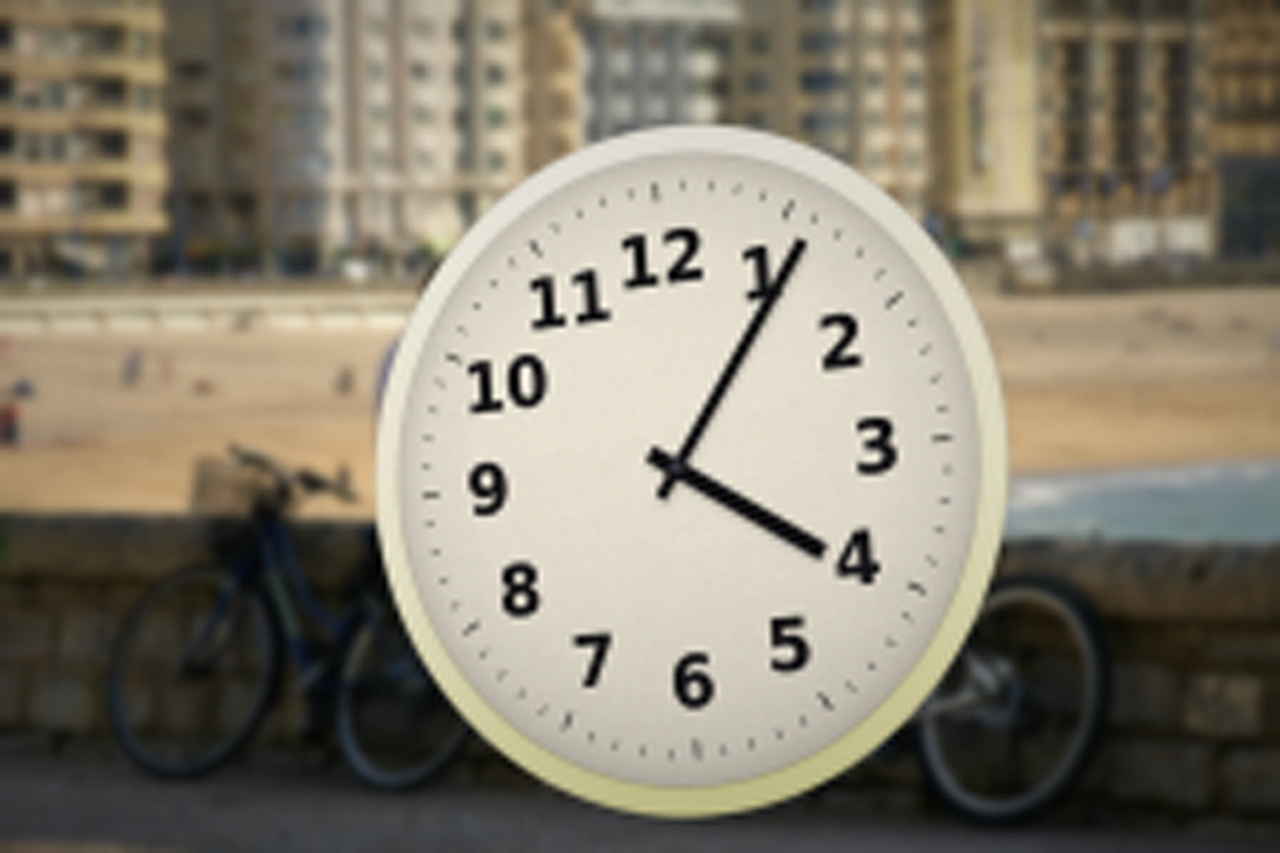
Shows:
4h06
